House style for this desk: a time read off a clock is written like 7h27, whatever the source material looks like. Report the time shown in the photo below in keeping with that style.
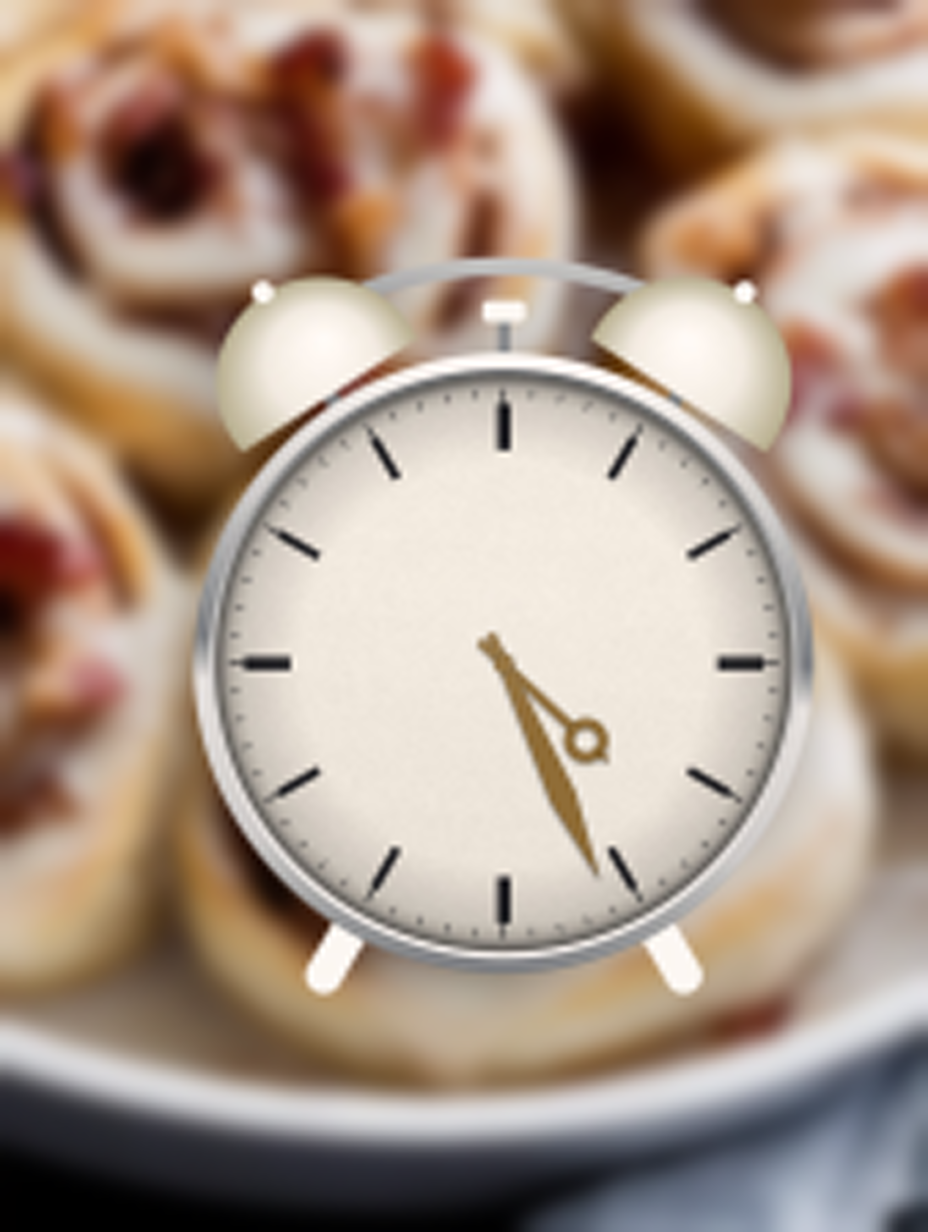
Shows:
4h26
